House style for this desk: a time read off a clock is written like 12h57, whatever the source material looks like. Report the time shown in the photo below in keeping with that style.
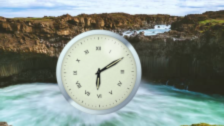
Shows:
6h10
